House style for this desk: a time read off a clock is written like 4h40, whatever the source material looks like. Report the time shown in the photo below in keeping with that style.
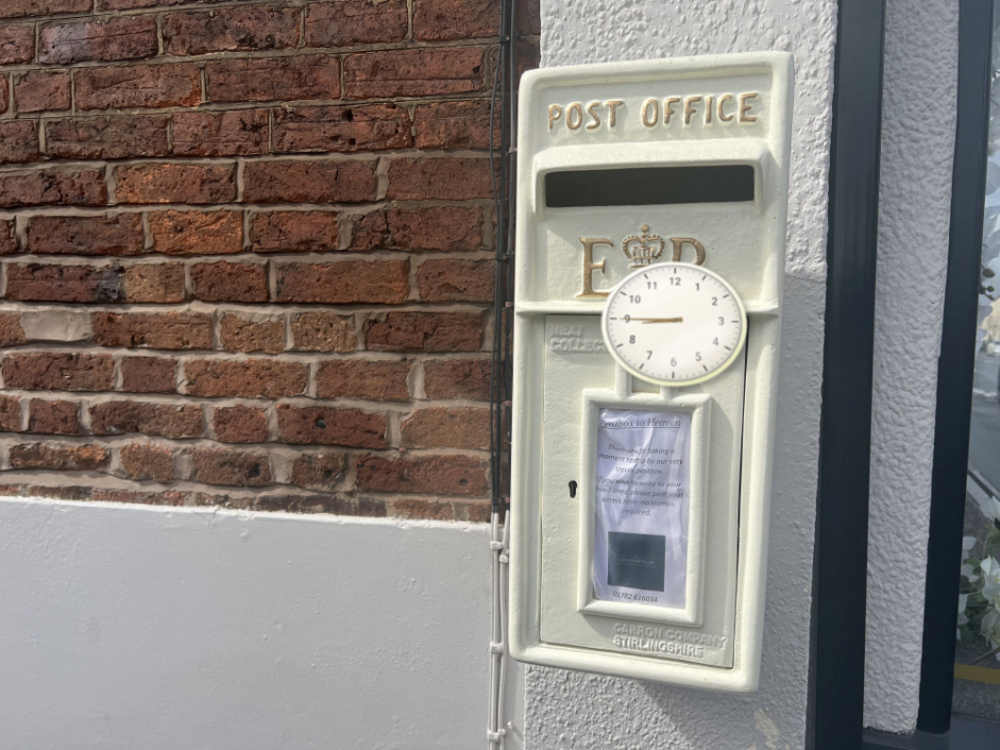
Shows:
8h45
